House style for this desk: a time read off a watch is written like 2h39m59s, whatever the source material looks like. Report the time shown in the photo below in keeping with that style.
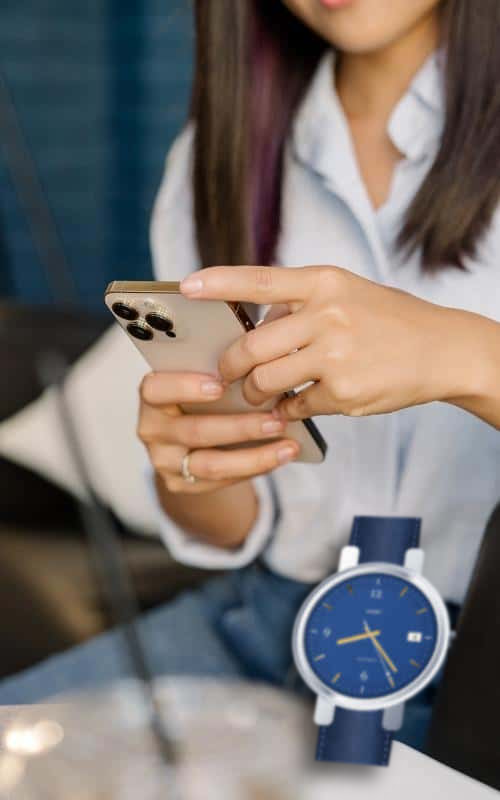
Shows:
8h23m25s
